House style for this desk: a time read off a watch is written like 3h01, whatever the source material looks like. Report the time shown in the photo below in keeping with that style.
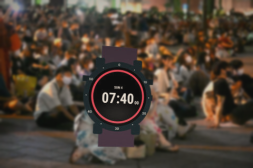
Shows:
7h40
